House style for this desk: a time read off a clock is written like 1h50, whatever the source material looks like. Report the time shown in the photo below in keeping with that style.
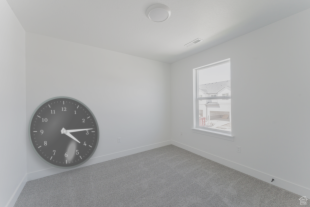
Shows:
4h14
